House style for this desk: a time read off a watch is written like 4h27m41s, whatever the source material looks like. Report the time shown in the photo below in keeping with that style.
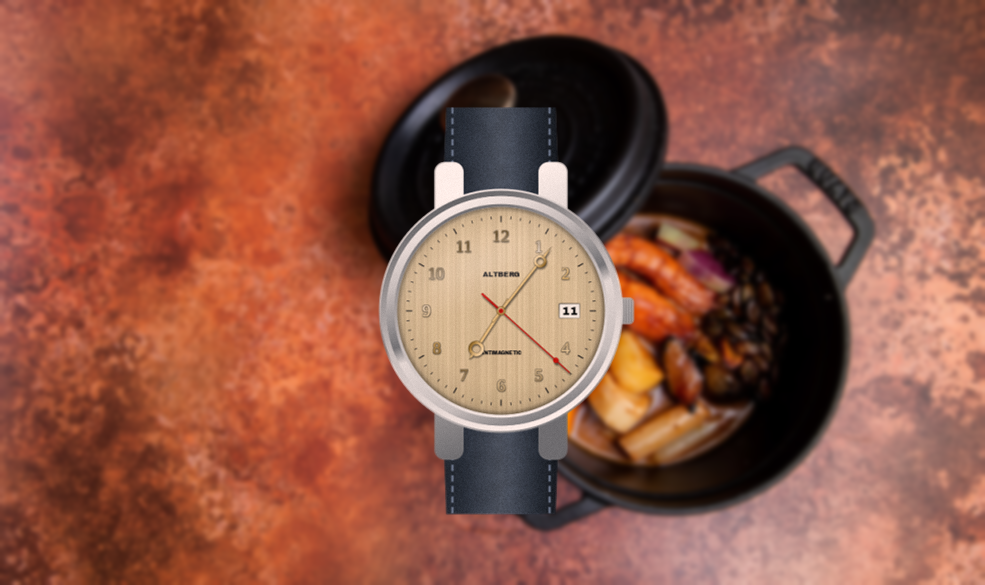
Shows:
7h06m22s
